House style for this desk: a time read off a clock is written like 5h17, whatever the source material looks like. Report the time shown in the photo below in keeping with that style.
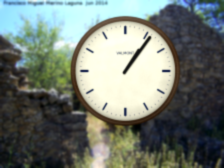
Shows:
1h06
